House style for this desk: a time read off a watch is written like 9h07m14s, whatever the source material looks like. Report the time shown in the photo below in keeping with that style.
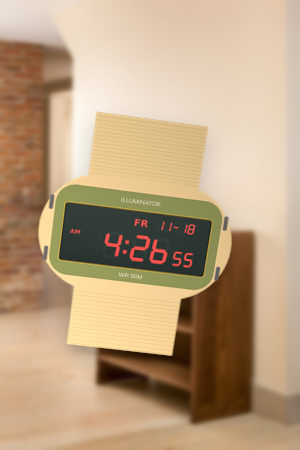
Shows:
4h26m55s
